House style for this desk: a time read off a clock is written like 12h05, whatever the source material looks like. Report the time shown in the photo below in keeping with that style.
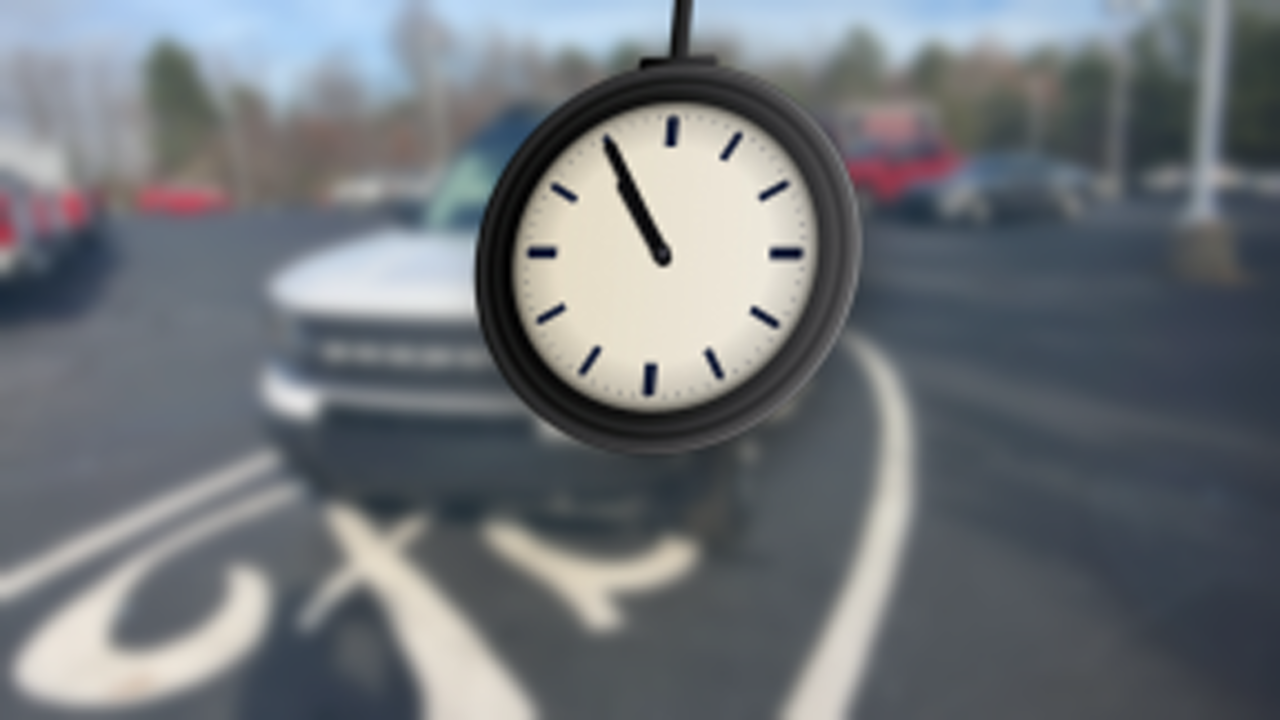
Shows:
10h55
